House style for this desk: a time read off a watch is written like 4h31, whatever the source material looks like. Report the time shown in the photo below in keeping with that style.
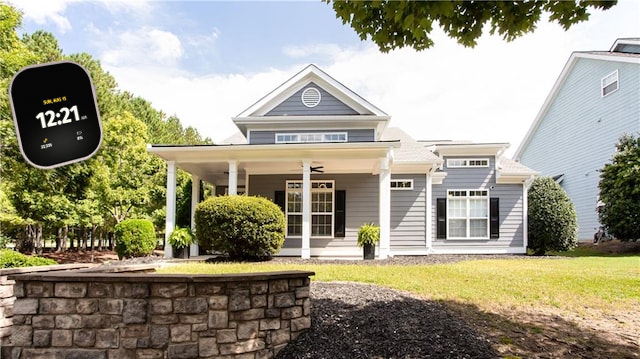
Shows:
12h21
